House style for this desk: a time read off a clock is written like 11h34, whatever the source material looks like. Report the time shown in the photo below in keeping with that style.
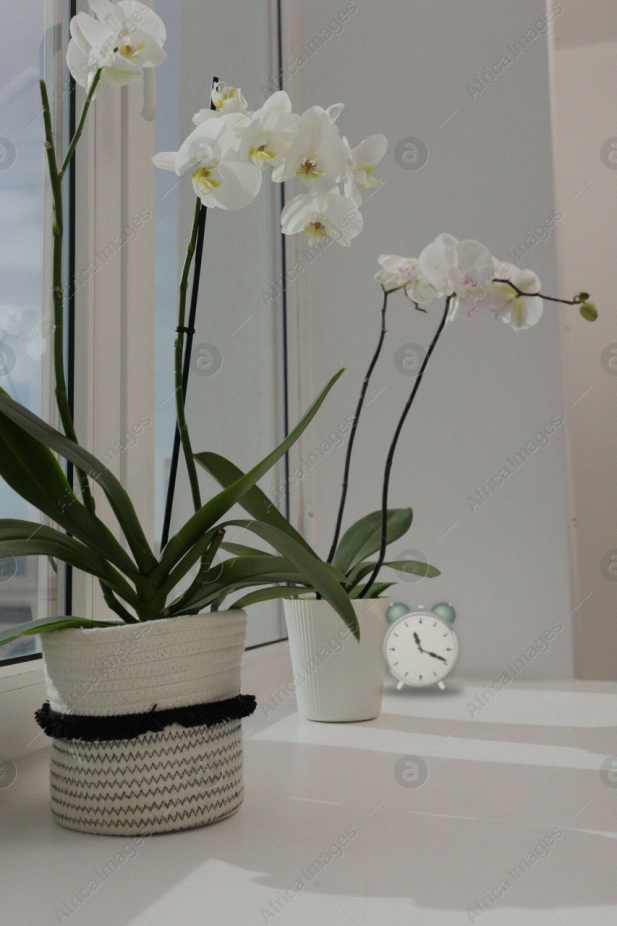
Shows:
11h19
